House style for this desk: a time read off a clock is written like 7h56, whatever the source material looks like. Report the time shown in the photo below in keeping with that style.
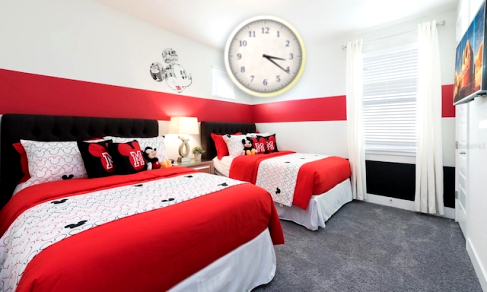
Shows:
3h21
